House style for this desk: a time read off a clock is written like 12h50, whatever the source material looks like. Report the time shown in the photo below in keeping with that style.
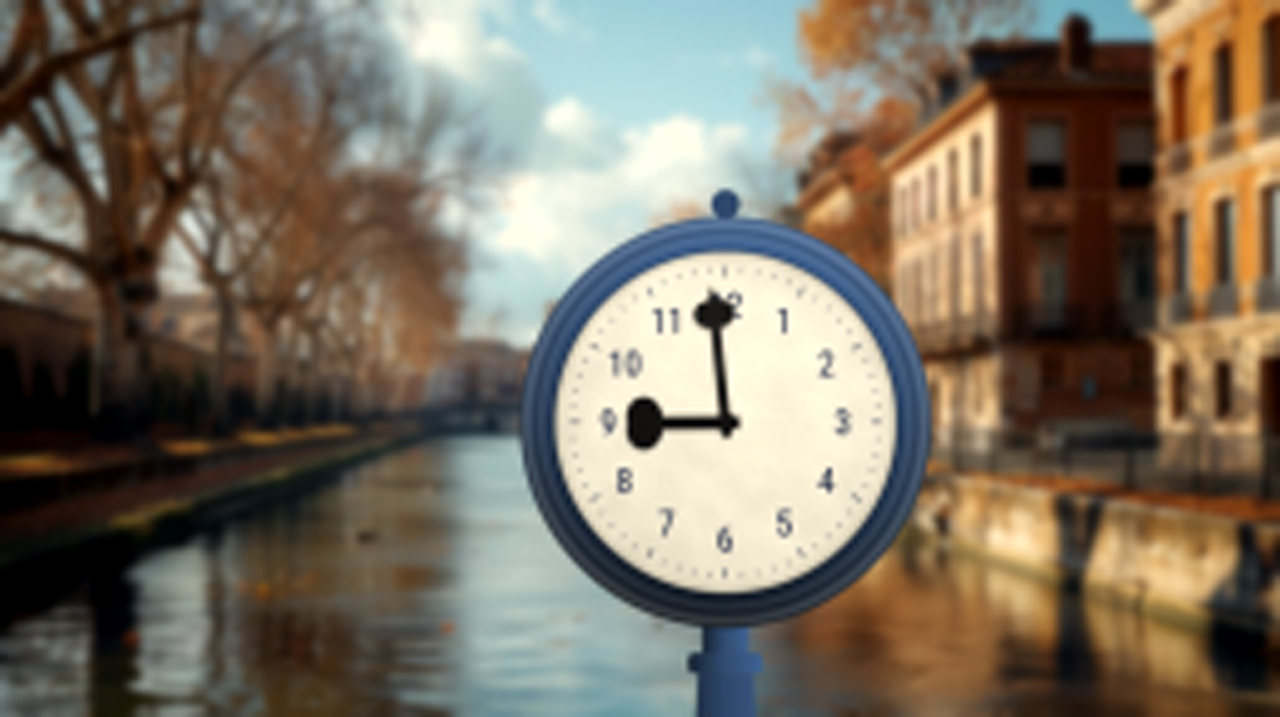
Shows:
8h59
